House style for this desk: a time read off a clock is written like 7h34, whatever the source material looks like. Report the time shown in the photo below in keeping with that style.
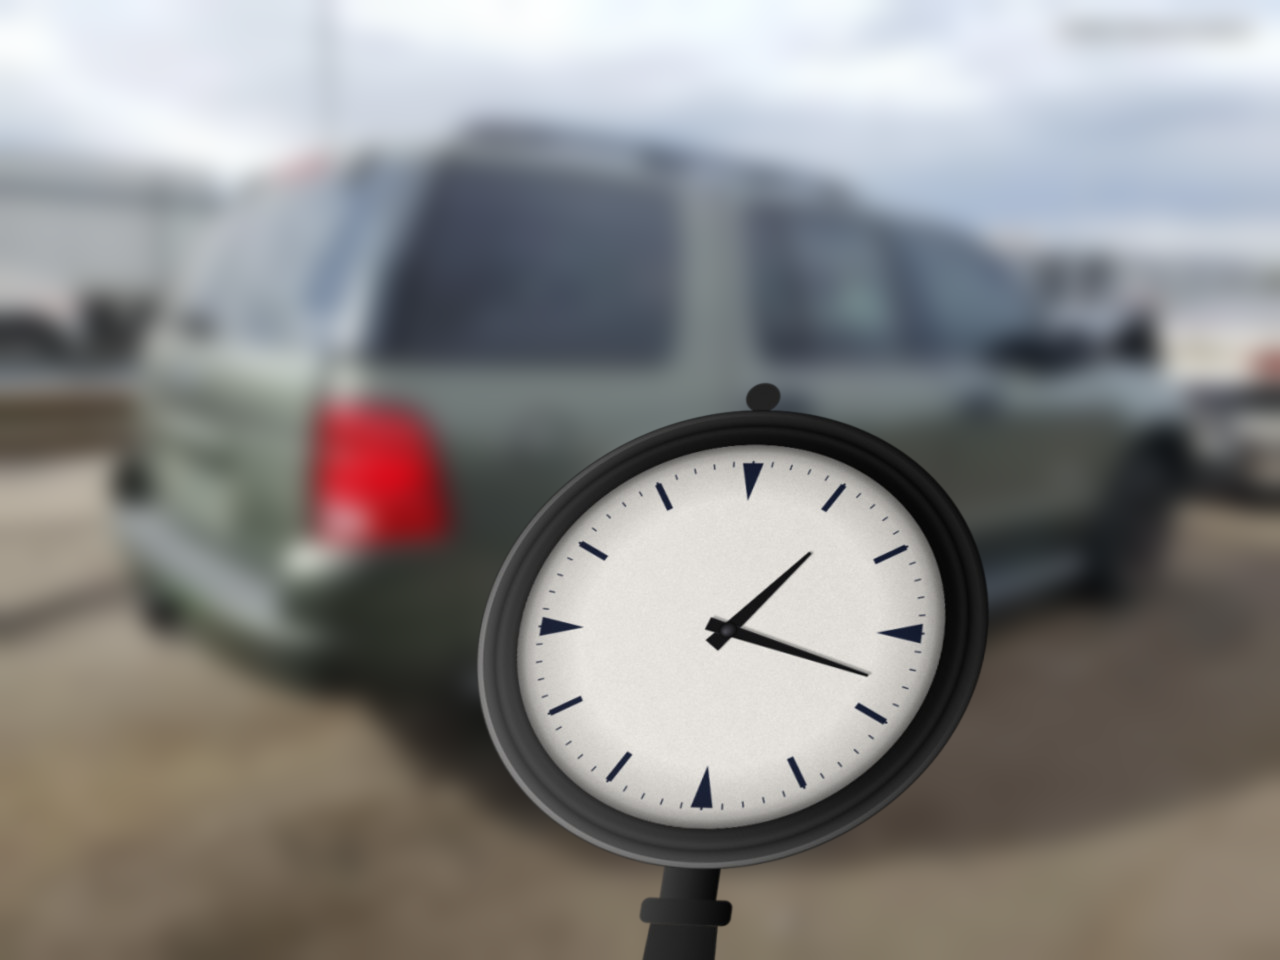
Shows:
1h18
